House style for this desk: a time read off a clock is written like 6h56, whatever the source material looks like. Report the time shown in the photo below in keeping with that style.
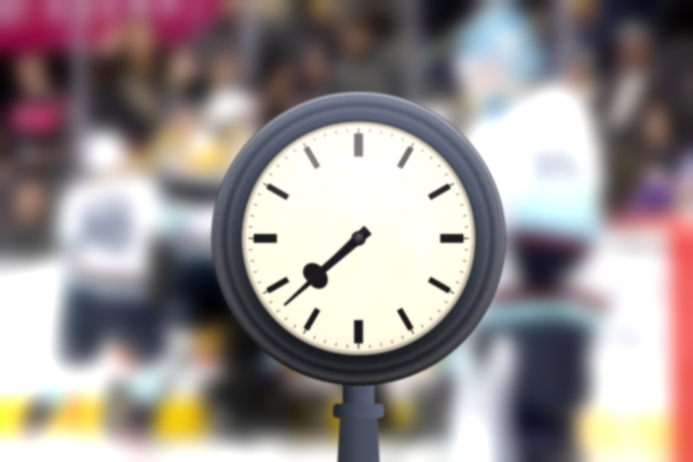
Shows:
7h38
